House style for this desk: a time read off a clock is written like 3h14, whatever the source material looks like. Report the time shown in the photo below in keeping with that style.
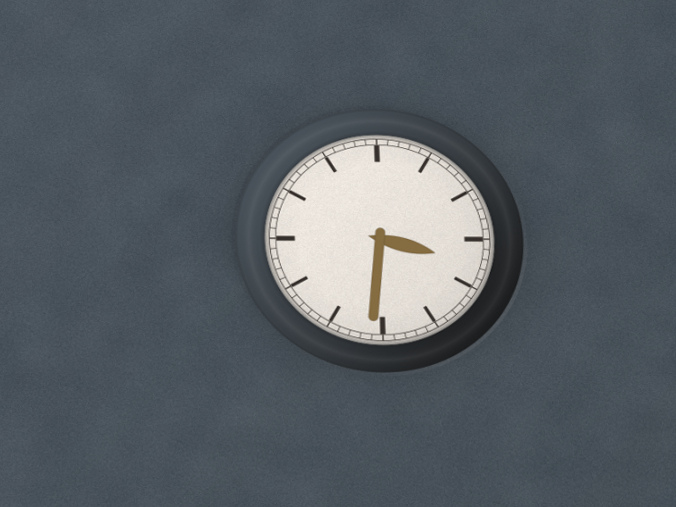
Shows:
3h31
